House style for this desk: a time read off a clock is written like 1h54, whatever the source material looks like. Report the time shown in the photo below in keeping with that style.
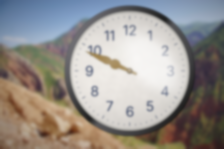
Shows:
9h49
